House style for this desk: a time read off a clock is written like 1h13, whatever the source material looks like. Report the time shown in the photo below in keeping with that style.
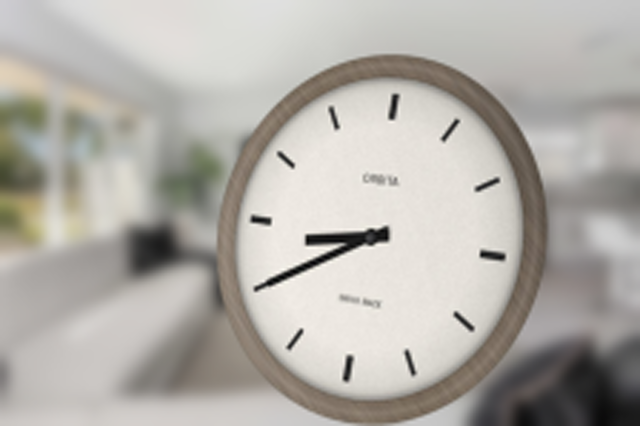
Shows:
8h40
